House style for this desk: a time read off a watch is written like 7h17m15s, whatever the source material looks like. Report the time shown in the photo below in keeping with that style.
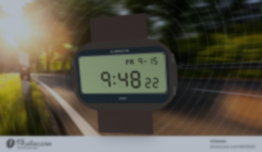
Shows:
9h48m22s
